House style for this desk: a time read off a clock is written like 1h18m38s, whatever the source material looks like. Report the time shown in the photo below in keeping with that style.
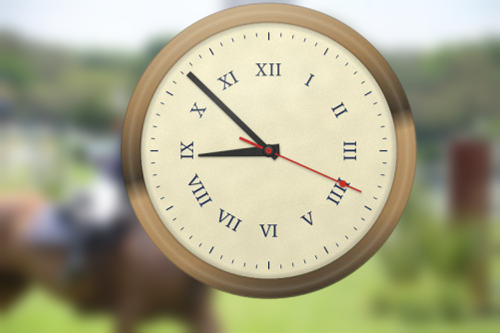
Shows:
8h52m19s
